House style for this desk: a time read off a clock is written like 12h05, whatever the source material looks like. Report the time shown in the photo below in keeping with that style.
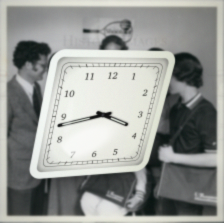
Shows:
3h43
